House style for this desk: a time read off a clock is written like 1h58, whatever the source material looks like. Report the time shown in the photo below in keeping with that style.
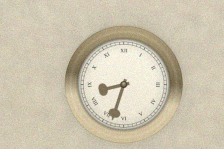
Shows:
8h33
